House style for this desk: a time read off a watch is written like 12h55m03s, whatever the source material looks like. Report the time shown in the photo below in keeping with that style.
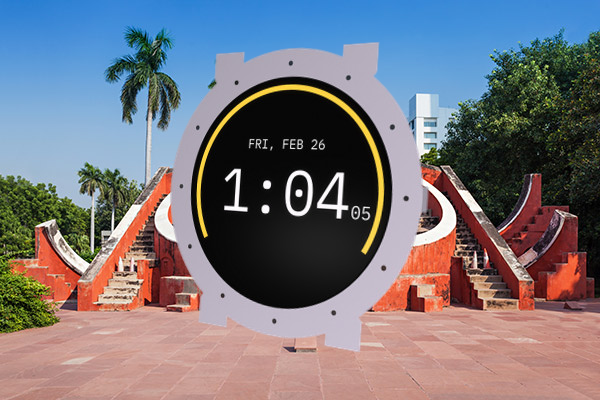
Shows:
1h04m05s
